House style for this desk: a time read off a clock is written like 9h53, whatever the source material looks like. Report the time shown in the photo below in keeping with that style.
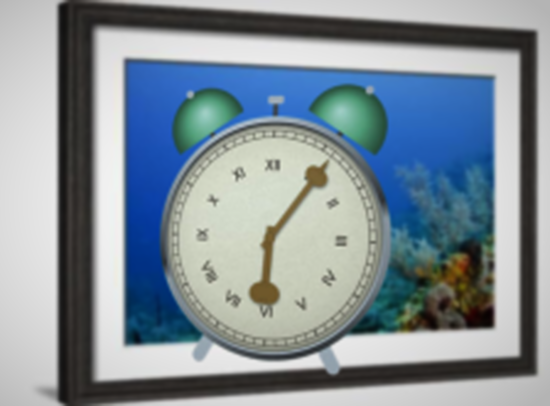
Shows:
6h06
